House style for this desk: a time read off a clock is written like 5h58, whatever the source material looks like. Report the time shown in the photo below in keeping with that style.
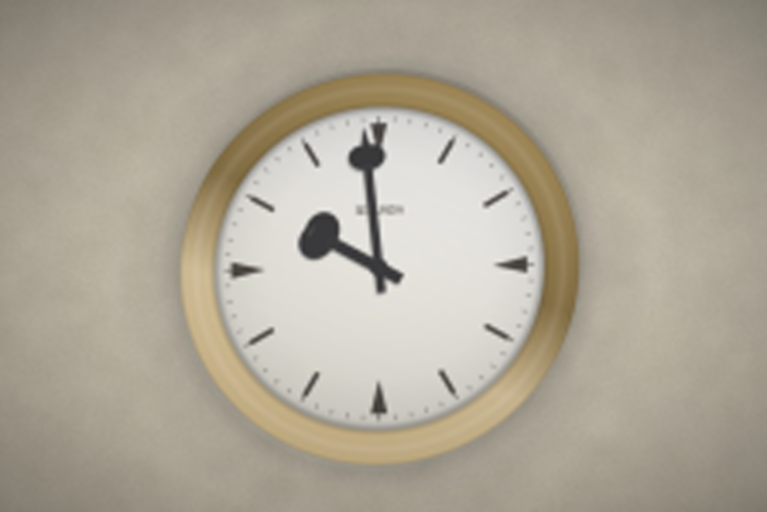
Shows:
9h59
